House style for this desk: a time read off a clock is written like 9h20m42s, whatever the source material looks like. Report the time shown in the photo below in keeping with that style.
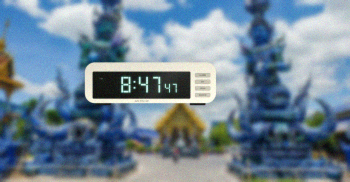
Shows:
8h47m47s
